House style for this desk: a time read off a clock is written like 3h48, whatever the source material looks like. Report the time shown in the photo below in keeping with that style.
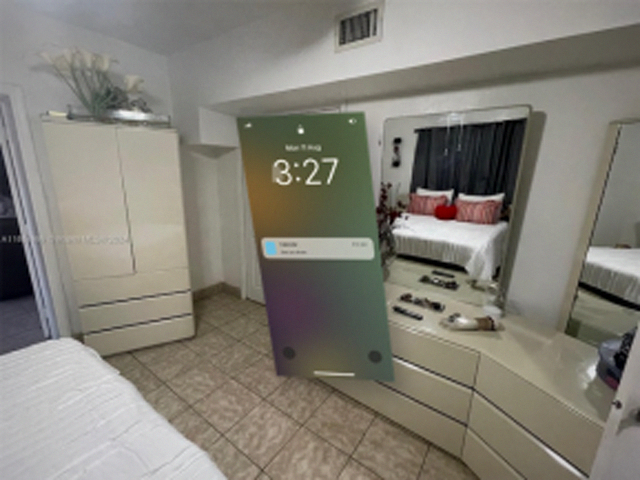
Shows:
3h27
